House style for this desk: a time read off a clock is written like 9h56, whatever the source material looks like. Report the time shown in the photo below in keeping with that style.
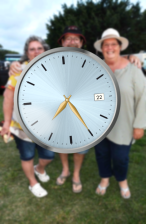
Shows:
7h25
